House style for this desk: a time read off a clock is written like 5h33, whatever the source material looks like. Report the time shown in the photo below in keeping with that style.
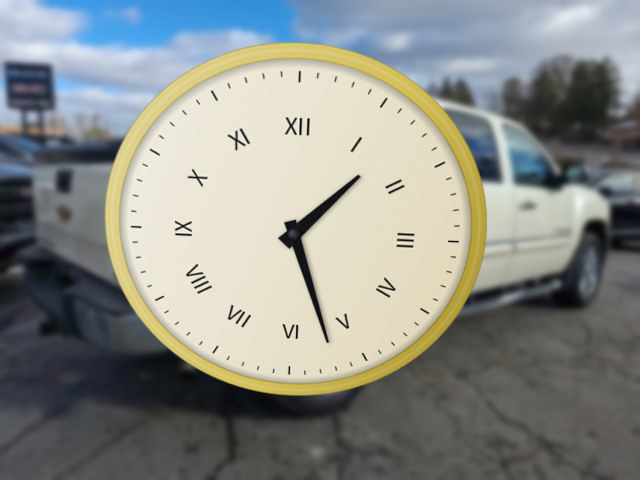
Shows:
1h27
